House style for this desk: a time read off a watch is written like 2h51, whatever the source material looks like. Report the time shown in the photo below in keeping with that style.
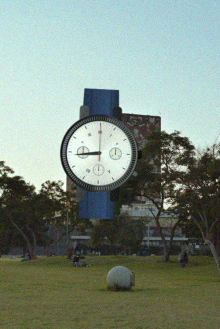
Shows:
8h44
